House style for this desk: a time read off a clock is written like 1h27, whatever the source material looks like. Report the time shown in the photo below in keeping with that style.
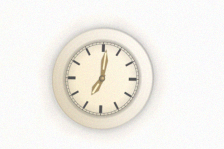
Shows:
7h01
